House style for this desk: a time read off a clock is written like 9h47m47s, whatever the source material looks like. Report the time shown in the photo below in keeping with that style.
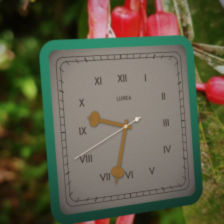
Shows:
9h32m41s
